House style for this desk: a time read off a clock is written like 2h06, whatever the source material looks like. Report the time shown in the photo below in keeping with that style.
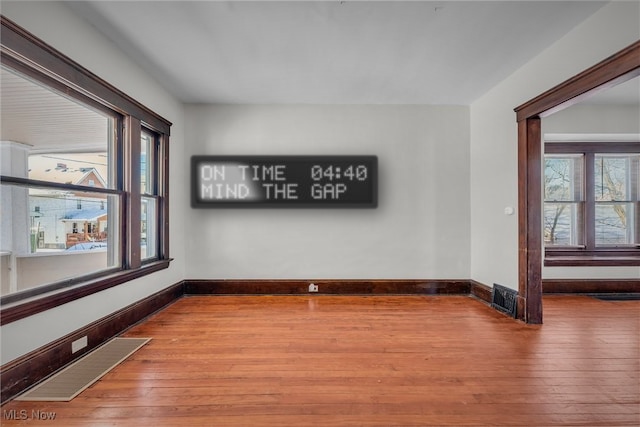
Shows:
4h40
